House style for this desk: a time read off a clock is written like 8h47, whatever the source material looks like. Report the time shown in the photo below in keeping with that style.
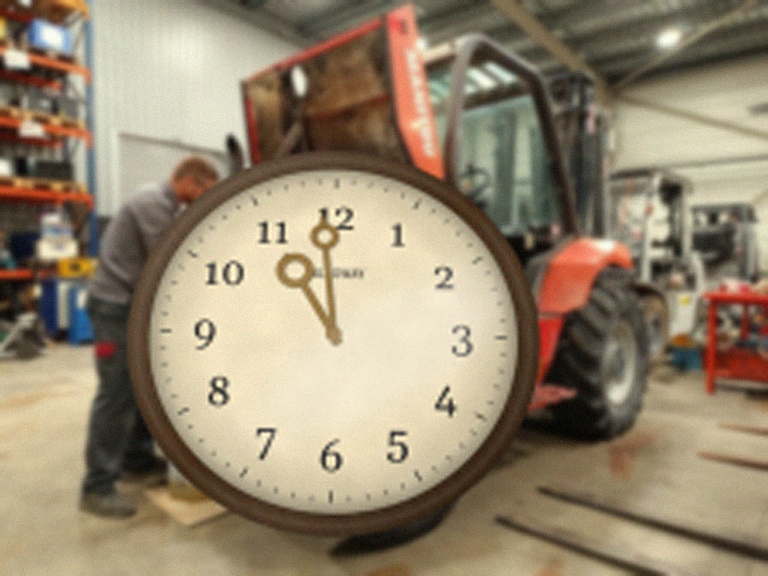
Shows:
10h59
